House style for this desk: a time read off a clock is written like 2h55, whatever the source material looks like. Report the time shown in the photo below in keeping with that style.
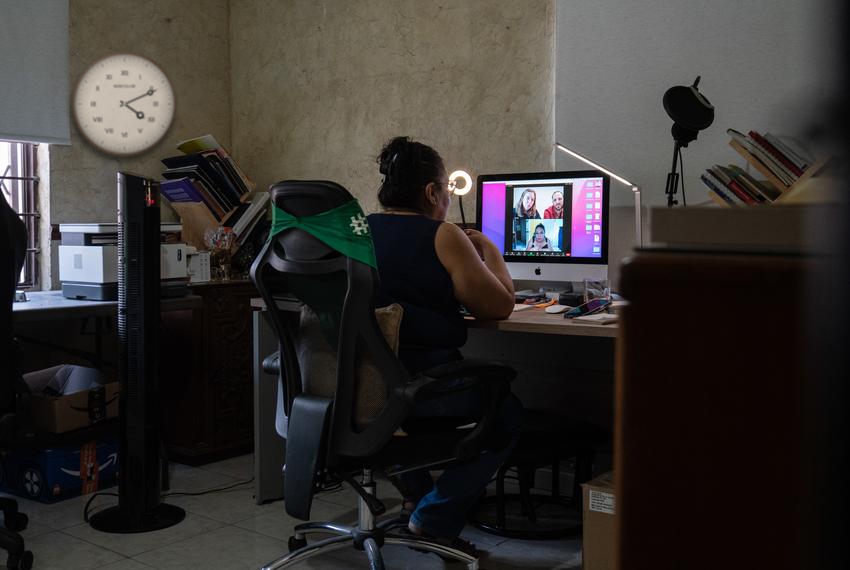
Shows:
4h11
